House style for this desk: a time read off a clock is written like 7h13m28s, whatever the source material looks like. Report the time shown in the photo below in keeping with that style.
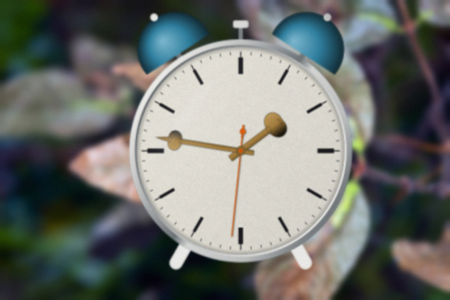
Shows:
1h46m31s
